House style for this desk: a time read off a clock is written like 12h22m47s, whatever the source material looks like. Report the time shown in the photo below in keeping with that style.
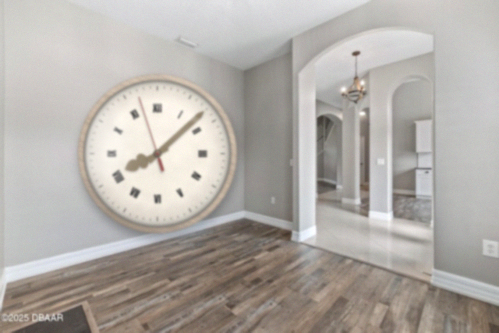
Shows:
8h07m57s
